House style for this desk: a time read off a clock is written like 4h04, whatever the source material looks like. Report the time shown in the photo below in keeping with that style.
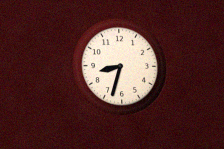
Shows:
8h33
